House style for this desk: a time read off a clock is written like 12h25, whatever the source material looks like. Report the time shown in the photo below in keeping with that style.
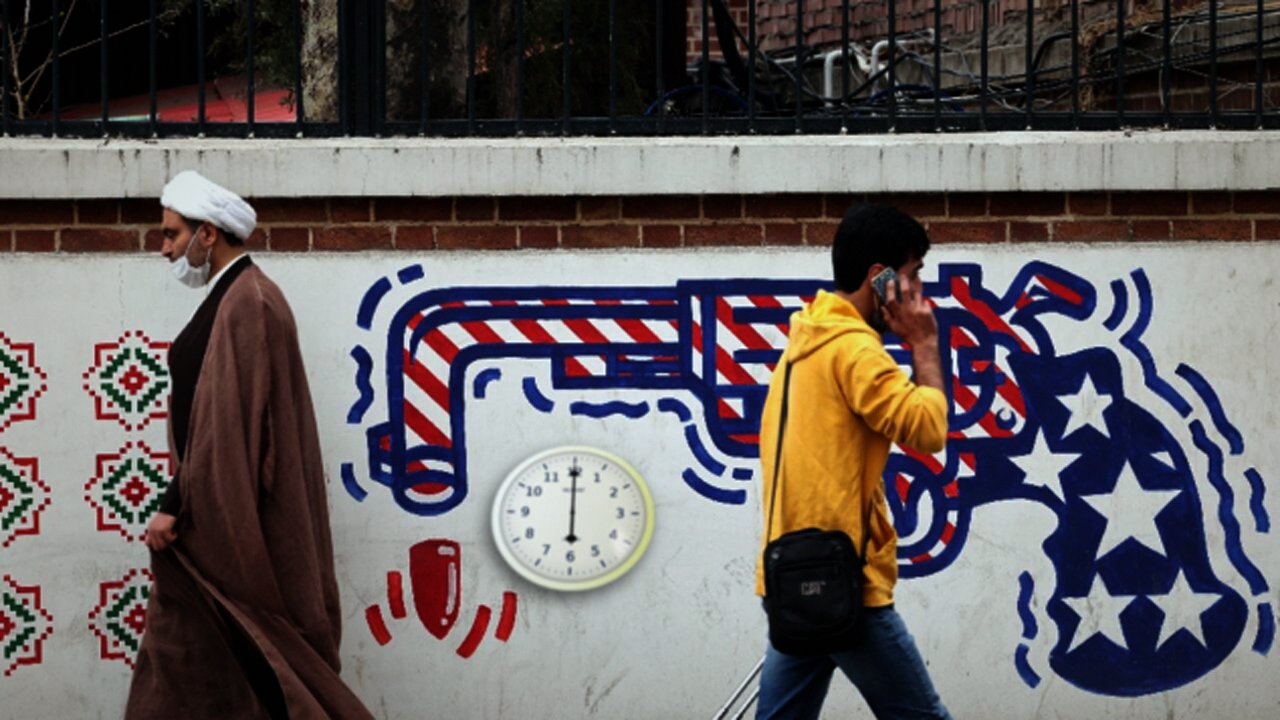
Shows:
6h00
